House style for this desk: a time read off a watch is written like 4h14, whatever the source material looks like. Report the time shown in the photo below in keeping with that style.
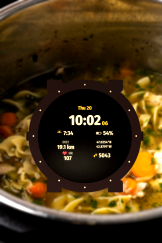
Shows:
10h02
